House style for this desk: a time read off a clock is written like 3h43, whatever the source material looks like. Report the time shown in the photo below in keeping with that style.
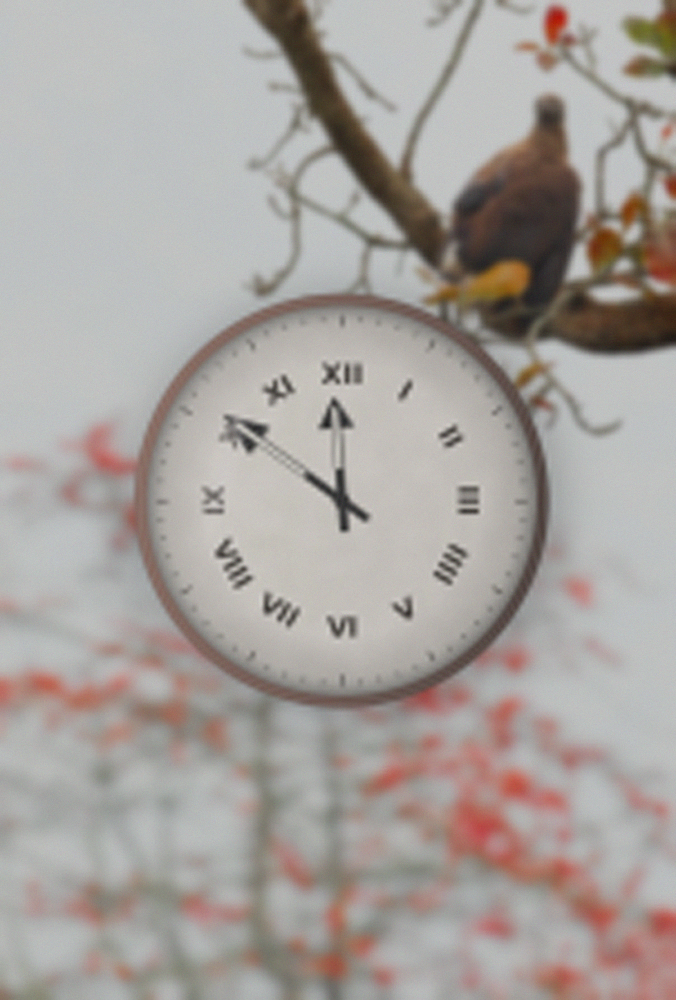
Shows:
11h51
